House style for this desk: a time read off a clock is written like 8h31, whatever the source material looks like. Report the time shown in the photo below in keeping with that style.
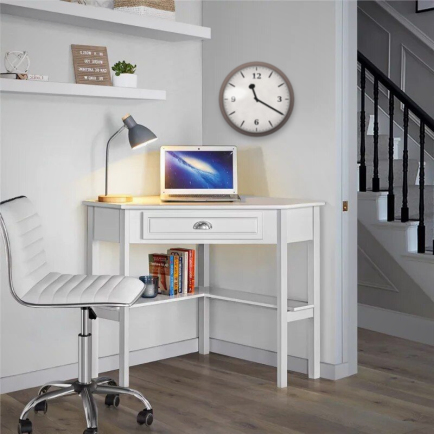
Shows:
11h20
